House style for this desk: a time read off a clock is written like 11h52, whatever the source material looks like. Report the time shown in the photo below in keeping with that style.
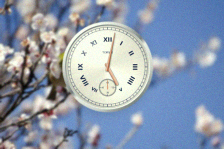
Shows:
5h02
